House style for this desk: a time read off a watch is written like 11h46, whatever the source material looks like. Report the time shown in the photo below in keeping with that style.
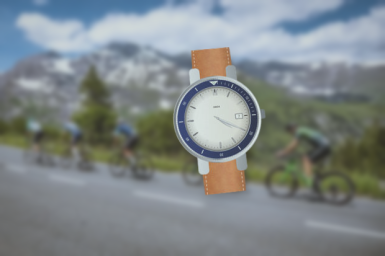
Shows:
4h20
